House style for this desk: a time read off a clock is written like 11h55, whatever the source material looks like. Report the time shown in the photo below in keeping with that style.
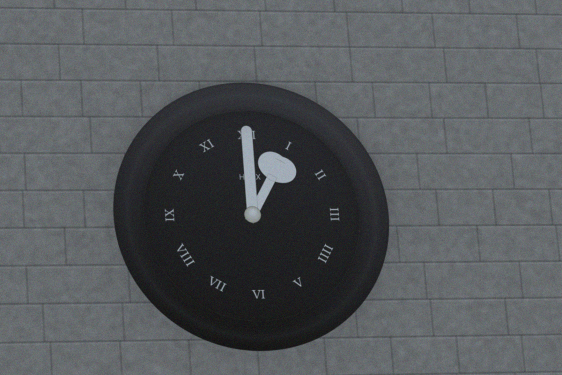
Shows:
1h00
